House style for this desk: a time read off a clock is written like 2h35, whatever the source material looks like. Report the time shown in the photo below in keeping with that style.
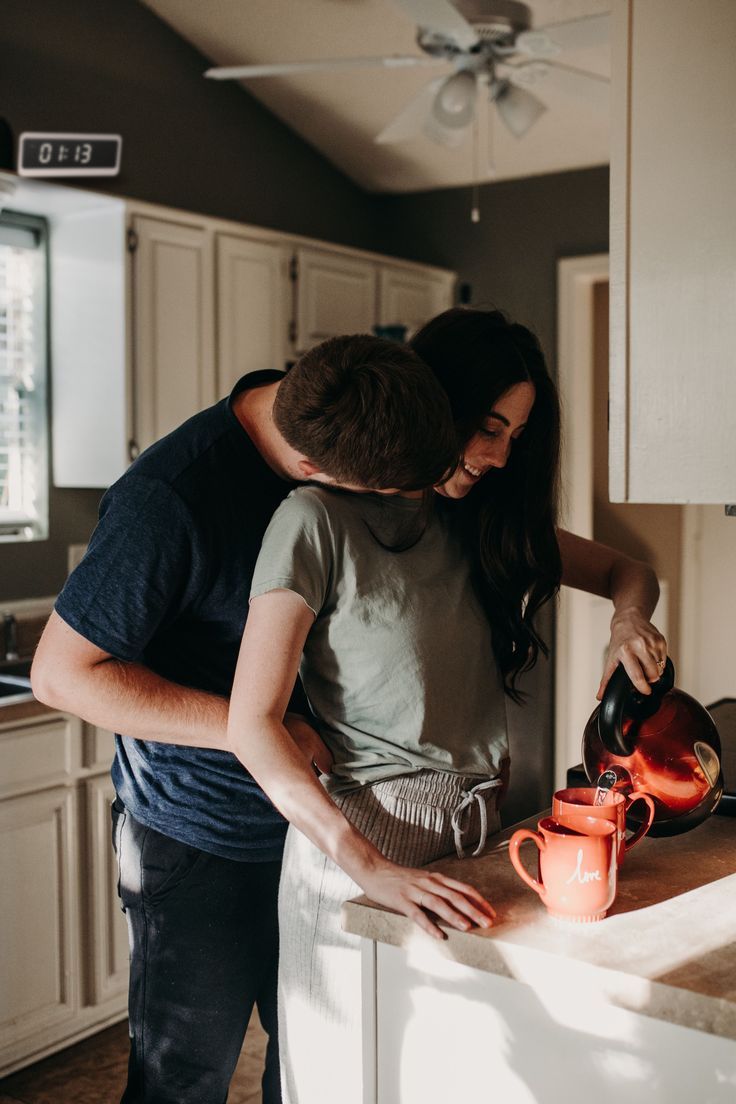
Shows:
1h13
